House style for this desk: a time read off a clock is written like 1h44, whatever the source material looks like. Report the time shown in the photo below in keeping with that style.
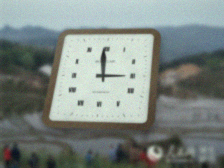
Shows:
2h59
